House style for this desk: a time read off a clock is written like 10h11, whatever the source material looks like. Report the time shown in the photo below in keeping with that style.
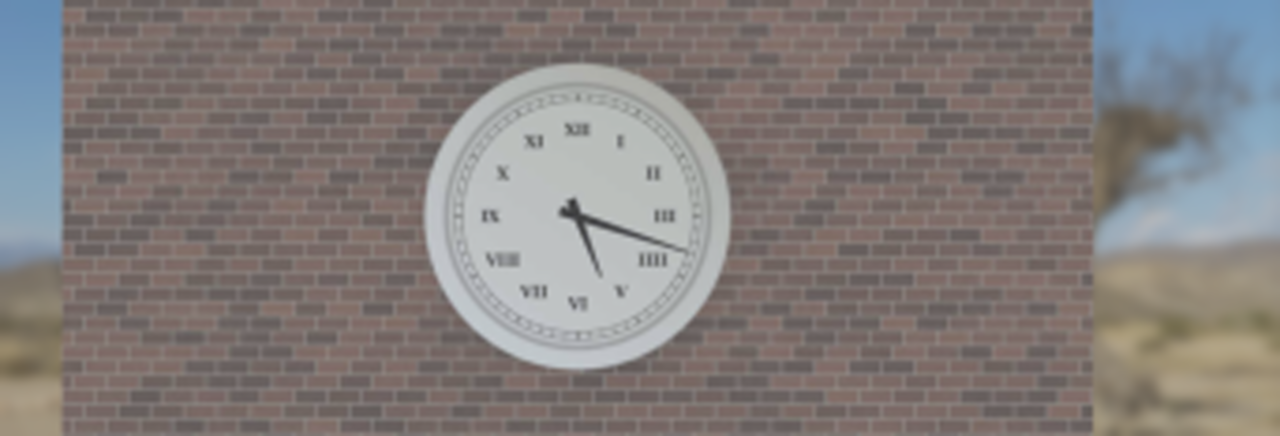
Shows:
5h18
